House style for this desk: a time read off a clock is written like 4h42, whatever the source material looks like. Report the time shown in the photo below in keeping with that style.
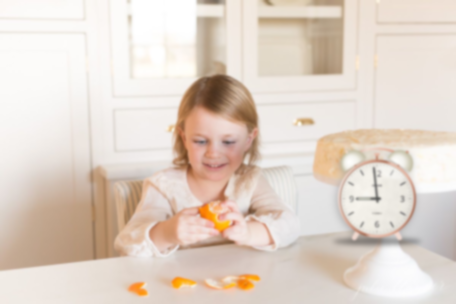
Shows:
8h59
